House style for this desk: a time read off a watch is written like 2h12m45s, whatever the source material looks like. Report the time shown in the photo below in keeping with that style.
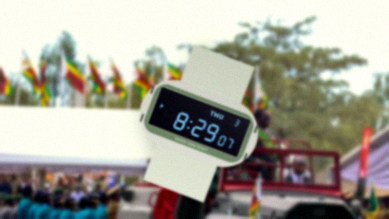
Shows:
8h29m07s
